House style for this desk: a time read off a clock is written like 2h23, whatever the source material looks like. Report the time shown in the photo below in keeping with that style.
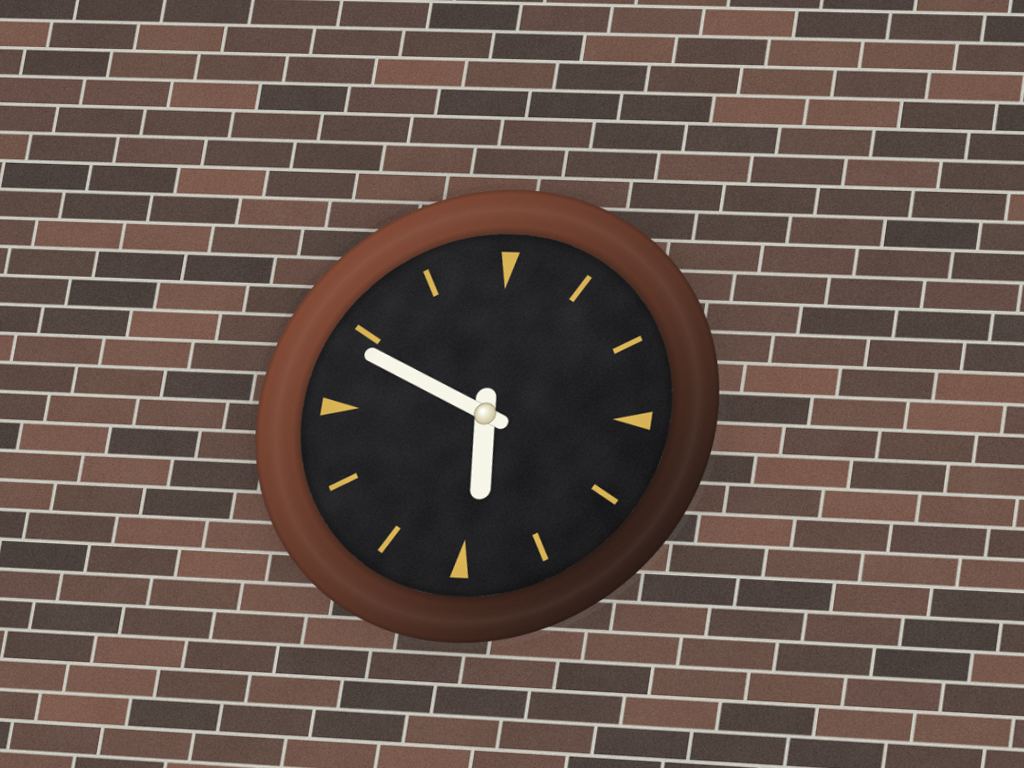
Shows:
5h49
